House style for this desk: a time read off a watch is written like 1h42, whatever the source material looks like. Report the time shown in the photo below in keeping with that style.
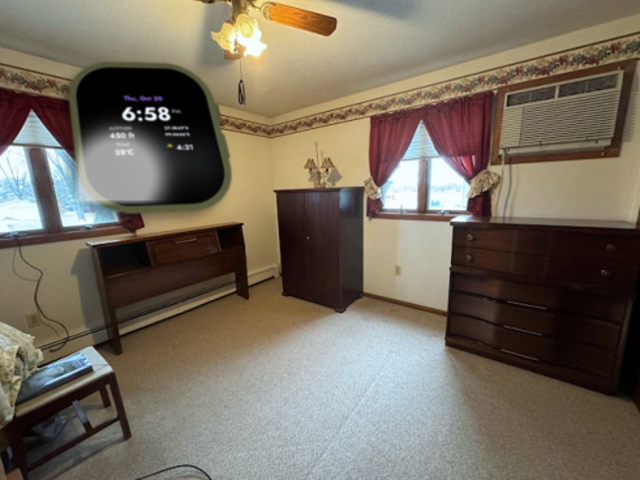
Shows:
6h58
